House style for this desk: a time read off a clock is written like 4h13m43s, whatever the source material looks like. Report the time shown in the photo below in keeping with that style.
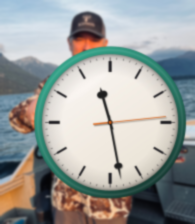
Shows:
11h28m14s
